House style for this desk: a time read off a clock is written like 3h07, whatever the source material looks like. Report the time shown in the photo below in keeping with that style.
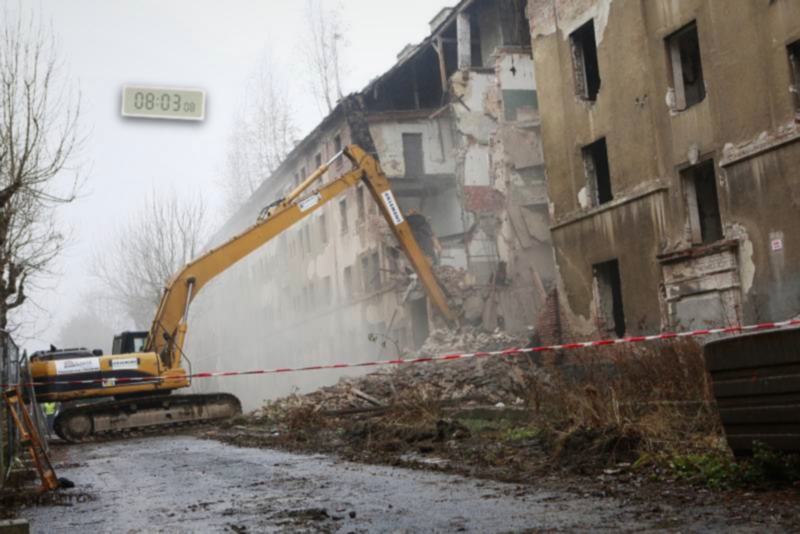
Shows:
8h03
